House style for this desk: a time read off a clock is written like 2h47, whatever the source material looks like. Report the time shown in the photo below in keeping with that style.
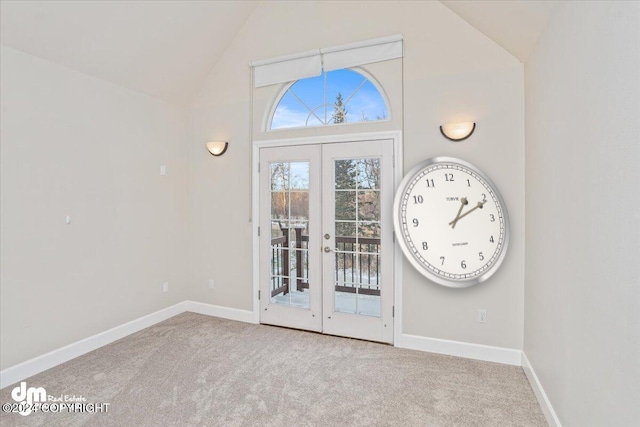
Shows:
1h11
